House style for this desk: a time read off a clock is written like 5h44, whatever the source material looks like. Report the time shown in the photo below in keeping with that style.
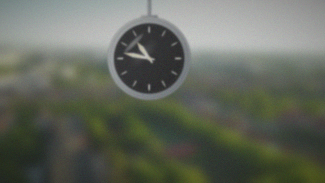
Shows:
10h47
